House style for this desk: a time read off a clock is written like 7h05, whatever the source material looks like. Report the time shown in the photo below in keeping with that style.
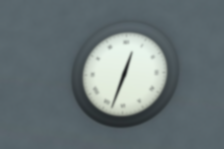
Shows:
12h33
